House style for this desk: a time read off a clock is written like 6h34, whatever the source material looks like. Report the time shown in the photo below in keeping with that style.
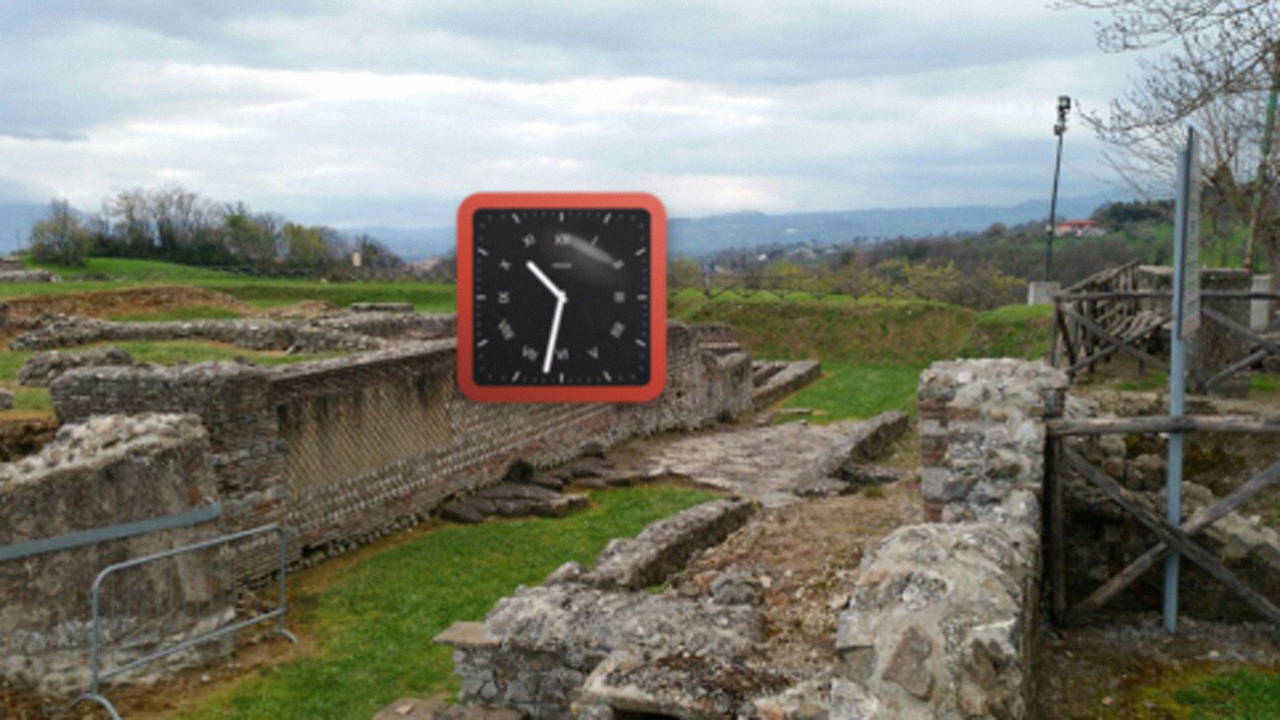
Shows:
10h32
